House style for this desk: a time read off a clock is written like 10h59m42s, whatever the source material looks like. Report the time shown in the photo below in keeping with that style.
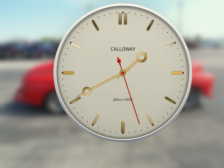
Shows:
1h40m27s
